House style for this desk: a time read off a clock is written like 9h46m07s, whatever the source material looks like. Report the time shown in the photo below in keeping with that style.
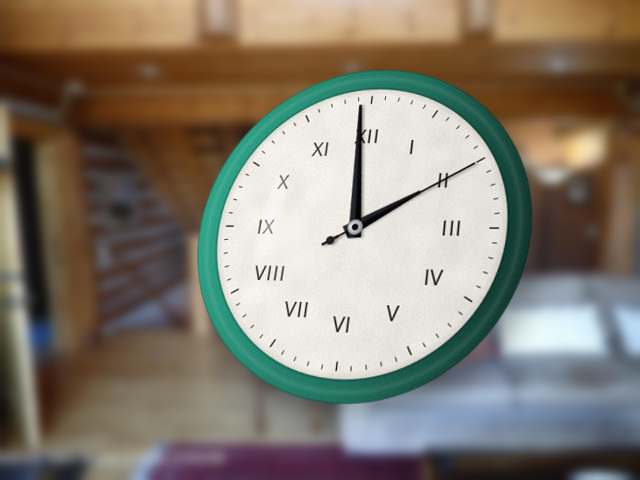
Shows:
1h59m10s
